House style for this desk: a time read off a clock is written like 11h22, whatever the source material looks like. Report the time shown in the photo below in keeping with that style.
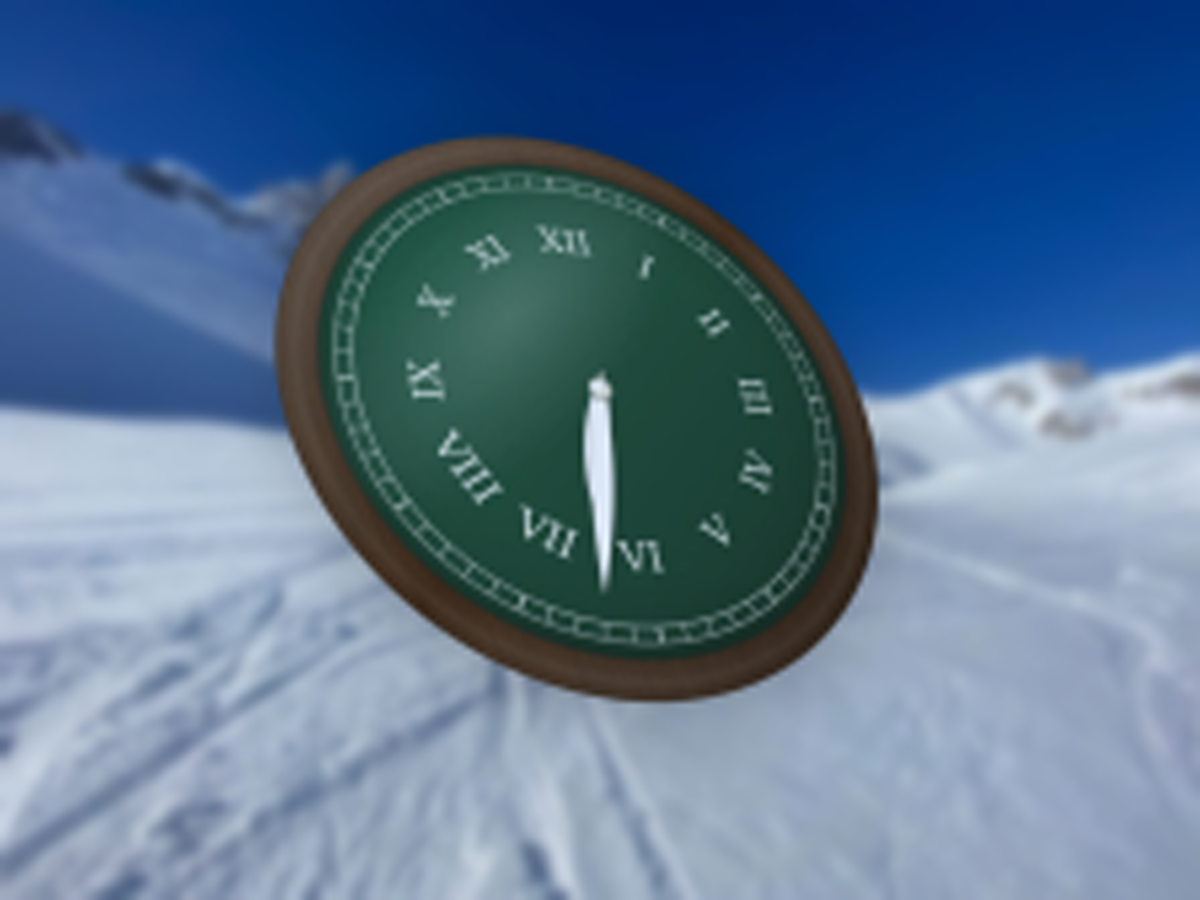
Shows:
6h32
